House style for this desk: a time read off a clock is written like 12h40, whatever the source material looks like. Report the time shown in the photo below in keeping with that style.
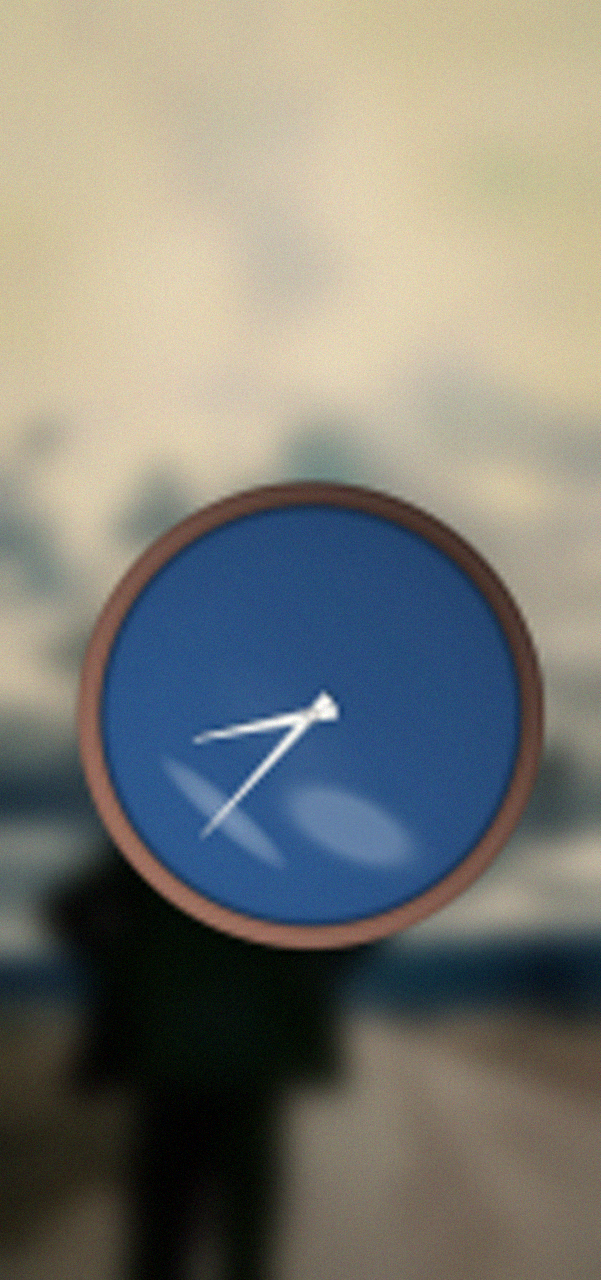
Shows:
8h37
